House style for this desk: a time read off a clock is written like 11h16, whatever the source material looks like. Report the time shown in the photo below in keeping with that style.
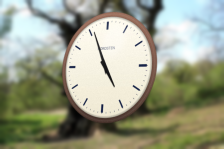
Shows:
4h56
